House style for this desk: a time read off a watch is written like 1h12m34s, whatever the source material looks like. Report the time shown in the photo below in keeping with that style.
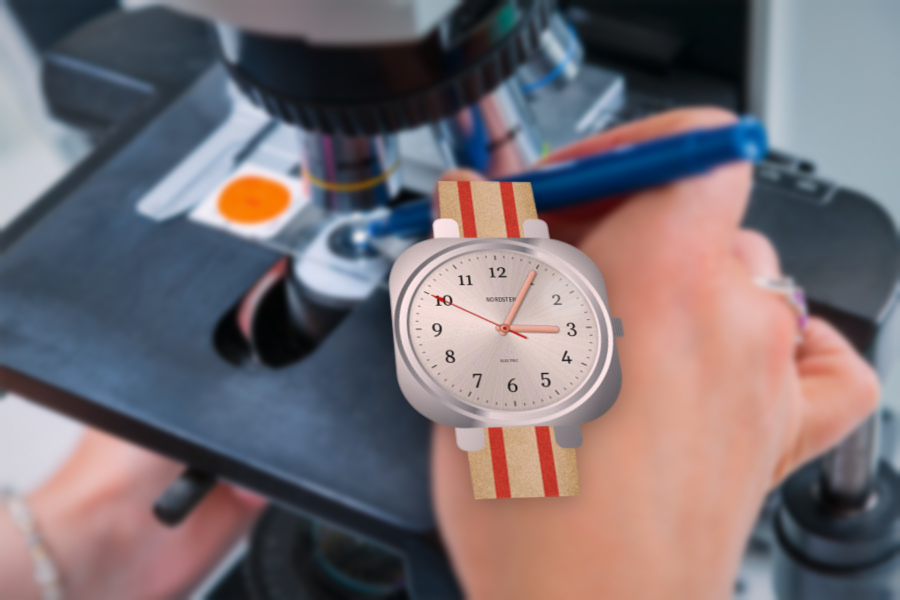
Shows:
3h04m50s
